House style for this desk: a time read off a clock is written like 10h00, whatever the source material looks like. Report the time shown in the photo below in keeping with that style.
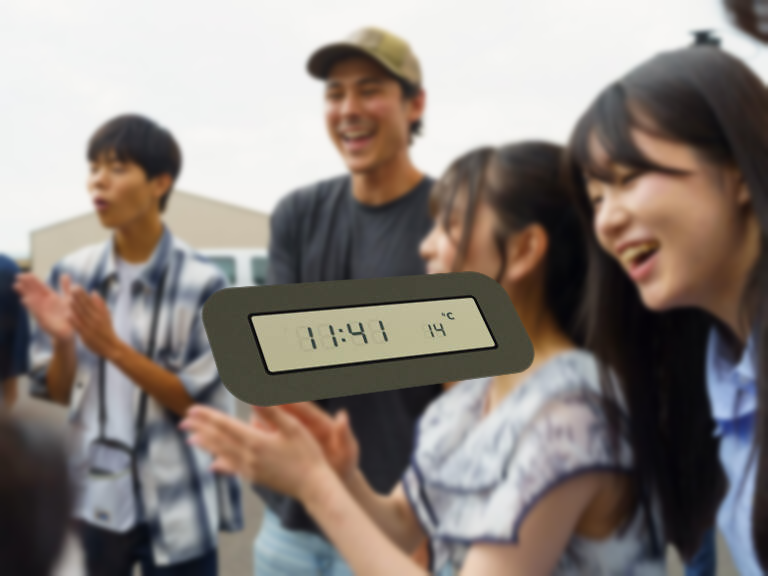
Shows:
11h41
